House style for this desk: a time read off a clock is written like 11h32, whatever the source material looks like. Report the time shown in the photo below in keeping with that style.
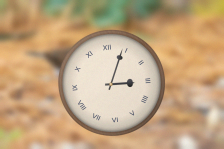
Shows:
3h04
